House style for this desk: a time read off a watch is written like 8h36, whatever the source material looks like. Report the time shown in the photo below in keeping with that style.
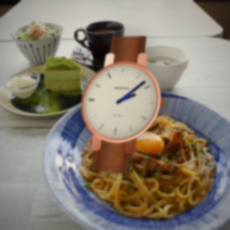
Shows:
2h08
